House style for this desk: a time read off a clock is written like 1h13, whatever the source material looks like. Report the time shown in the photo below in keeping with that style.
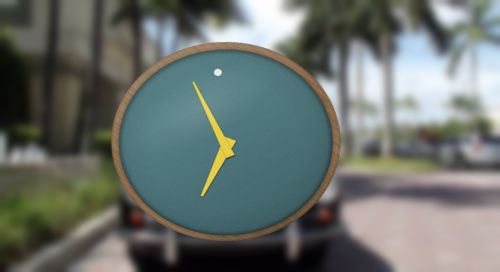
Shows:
6h57
